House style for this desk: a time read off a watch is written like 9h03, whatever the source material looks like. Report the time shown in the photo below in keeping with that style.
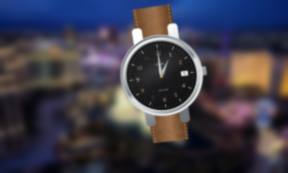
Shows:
1h00
